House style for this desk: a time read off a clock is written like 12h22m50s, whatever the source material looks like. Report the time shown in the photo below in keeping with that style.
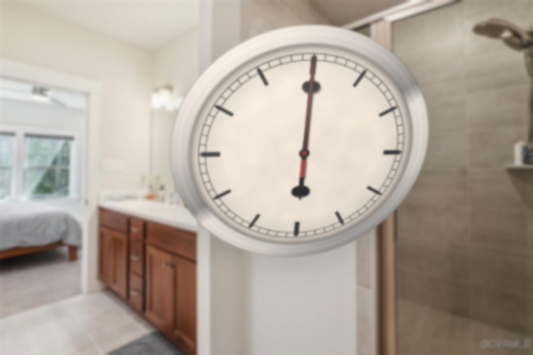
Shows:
6h00m00s
